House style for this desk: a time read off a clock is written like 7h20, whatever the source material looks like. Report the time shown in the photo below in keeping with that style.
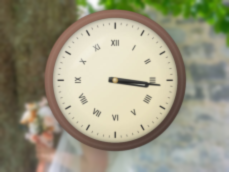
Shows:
3h16
